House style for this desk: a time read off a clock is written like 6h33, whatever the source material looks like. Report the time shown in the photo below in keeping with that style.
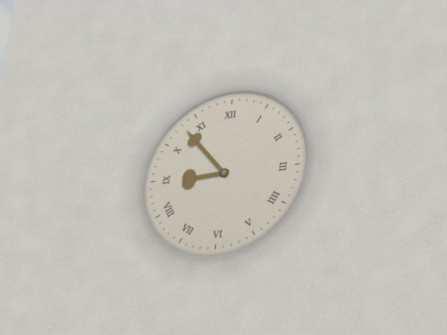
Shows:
8h53
